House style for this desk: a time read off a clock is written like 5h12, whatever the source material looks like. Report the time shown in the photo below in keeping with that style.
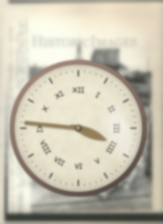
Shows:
3h46
